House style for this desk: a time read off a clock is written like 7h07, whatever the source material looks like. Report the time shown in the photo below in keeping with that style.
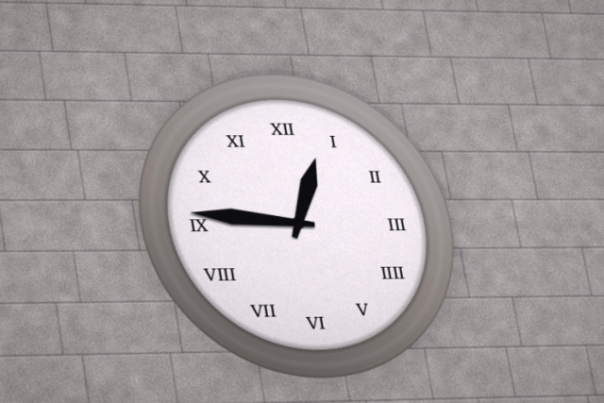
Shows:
12h46
